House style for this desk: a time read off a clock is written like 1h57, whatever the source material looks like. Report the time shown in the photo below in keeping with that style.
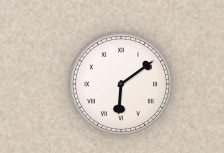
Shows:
6h09
